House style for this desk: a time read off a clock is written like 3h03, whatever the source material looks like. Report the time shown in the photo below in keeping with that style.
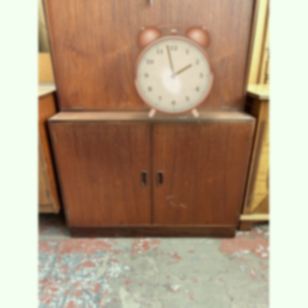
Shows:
1h58
